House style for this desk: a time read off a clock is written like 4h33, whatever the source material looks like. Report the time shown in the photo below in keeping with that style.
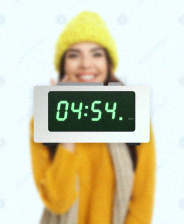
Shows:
4h54
